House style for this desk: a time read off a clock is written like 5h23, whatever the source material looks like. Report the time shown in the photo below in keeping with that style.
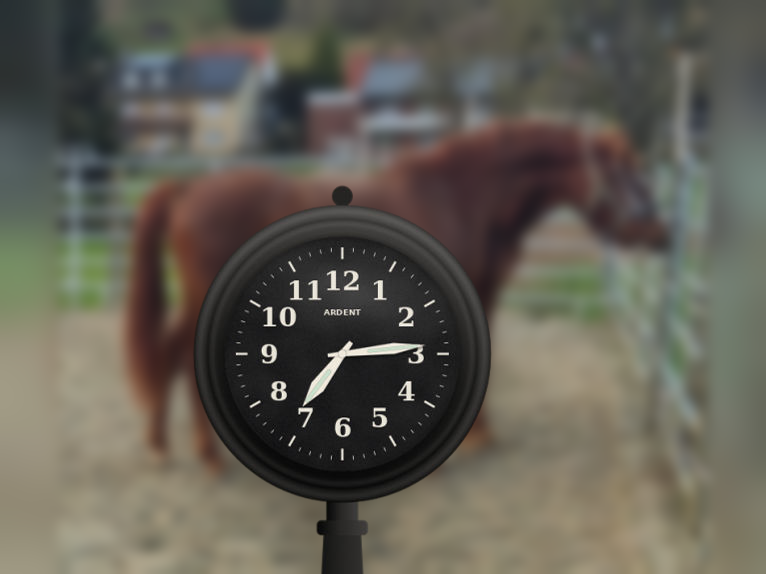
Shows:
7h14
